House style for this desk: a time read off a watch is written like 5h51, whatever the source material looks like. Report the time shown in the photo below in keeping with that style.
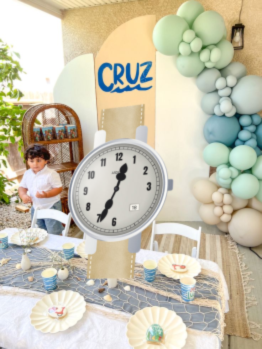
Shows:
12h34
